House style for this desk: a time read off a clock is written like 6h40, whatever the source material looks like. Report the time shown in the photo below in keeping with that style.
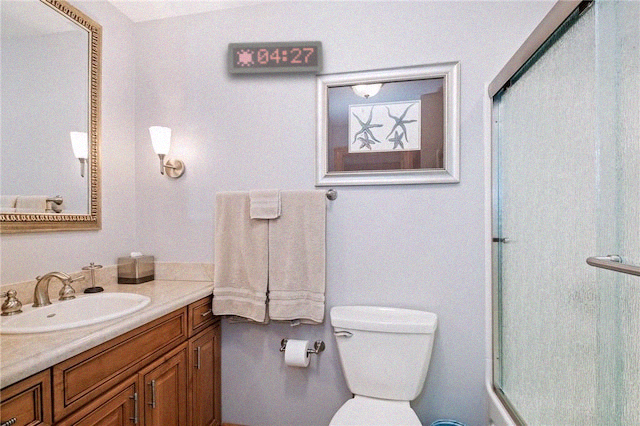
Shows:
4h27
